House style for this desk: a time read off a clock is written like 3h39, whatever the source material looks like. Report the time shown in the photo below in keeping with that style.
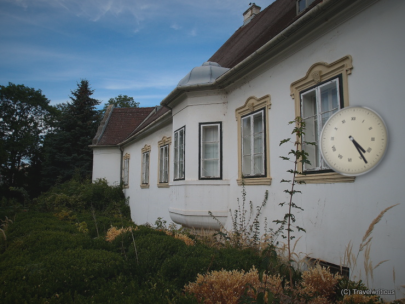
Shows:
4h24
